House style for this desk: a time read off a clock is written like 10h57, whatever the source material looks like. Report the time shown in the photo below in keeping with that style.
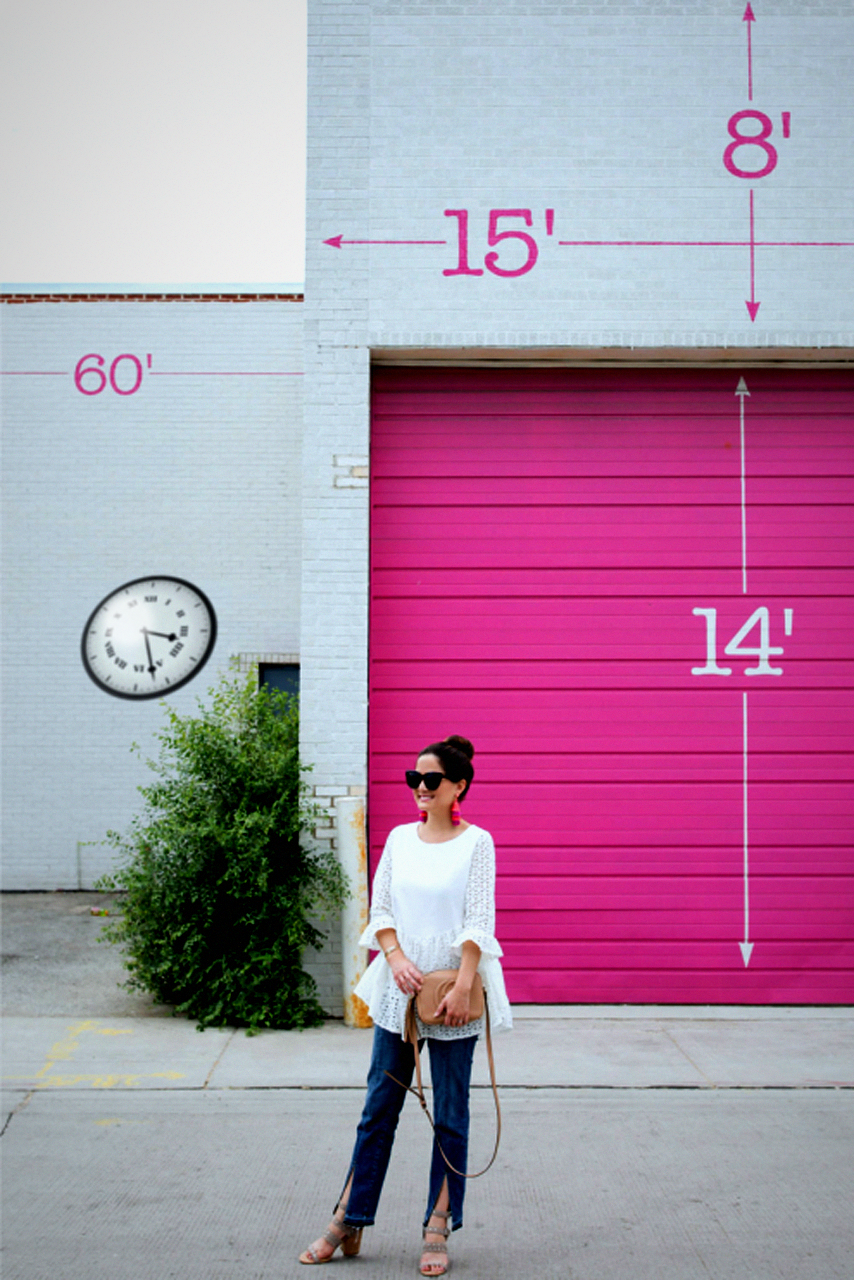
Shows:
3h27
